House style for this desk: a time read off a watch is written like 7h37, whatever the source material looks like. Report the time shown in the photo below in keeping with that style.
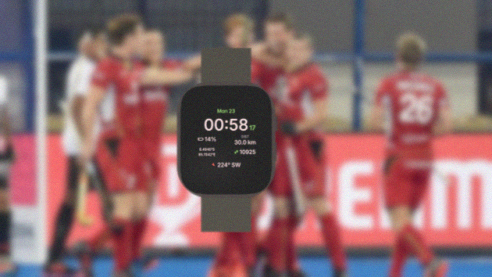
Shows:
0h58
